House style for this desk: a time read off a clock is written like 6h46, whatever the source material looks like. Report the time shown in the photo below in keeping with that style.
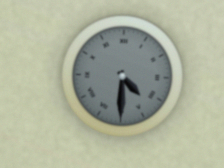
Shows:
4h30
